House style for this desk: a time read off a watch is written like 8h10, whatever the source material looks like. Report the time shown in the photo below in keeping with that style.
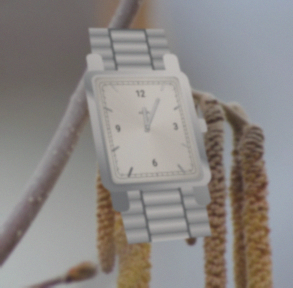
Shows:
12h05
